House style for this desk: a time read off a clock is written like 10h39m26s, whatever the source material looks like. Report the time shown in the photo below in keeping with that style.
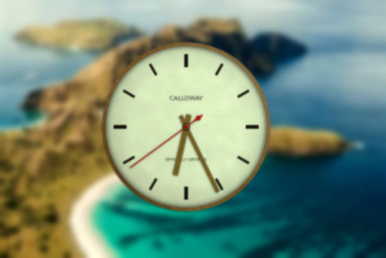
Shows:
6h25m39s
